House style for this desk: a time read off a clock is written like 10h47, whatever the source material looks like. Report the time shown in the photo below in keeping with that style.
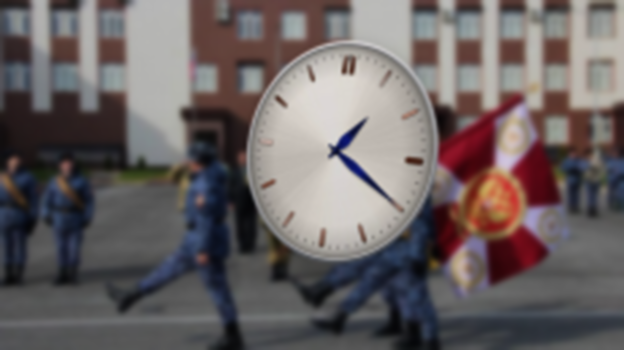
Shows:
1h20
